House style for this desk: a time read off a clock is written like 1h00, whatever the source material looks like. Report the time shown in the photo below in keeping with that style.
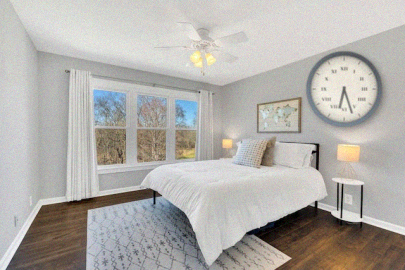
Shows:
6h27
